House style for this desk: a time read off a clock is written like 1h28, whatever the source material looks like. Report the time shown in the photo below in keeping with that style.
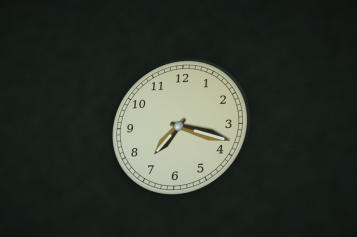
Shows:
7h18
